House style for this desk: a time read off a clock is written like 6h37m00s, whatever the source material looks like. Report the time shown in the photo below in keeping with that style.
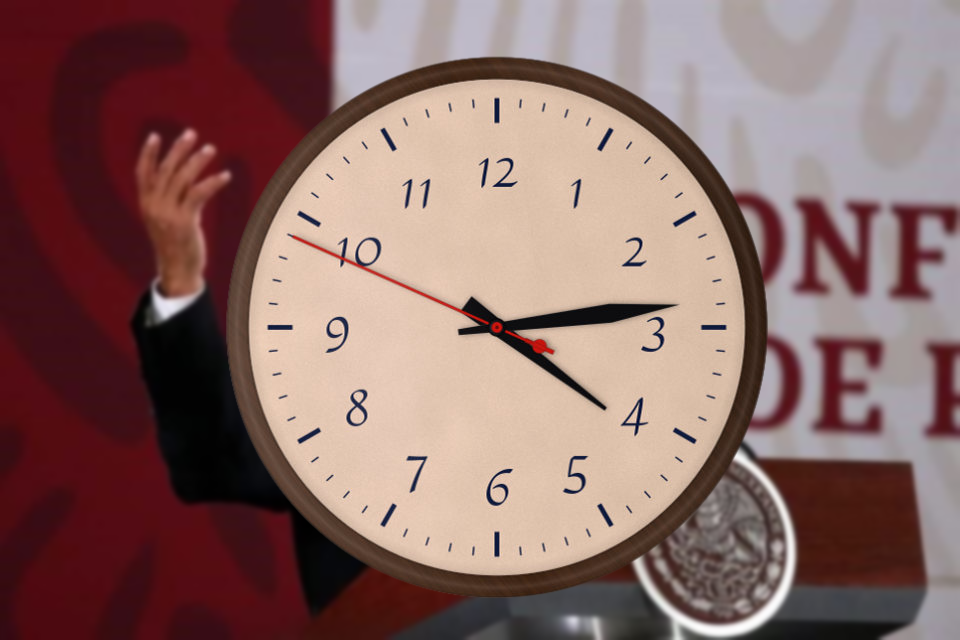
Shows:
4h13m49s
